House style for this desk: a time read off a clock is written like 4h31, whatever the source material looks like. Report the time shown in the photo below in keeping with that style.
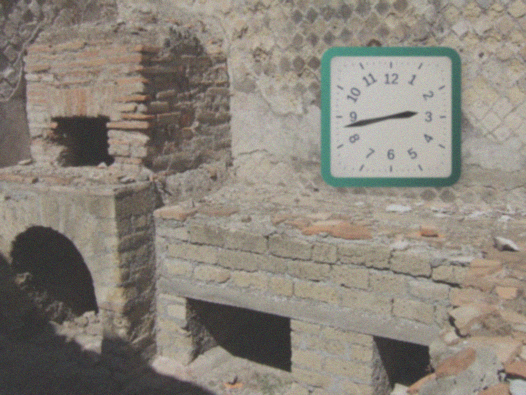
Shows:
2h43
